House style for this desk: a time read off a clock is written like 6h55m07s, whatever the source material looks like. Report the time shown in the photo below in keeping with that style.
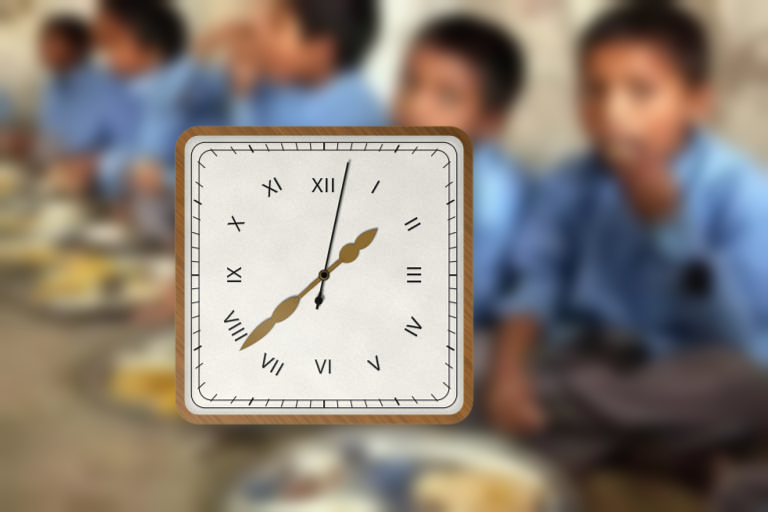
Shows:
1h38m02s
